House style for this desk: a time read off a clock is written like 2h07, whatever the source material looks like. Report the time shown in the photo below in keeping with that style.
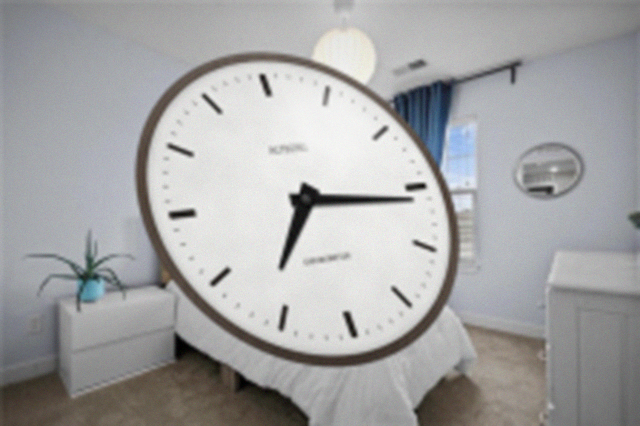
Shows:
7h16
